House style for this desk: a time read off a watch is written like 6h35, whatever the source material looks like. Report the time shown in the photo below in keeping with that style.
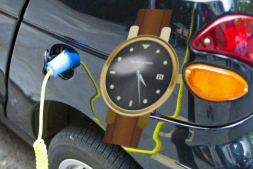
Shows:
4h27
